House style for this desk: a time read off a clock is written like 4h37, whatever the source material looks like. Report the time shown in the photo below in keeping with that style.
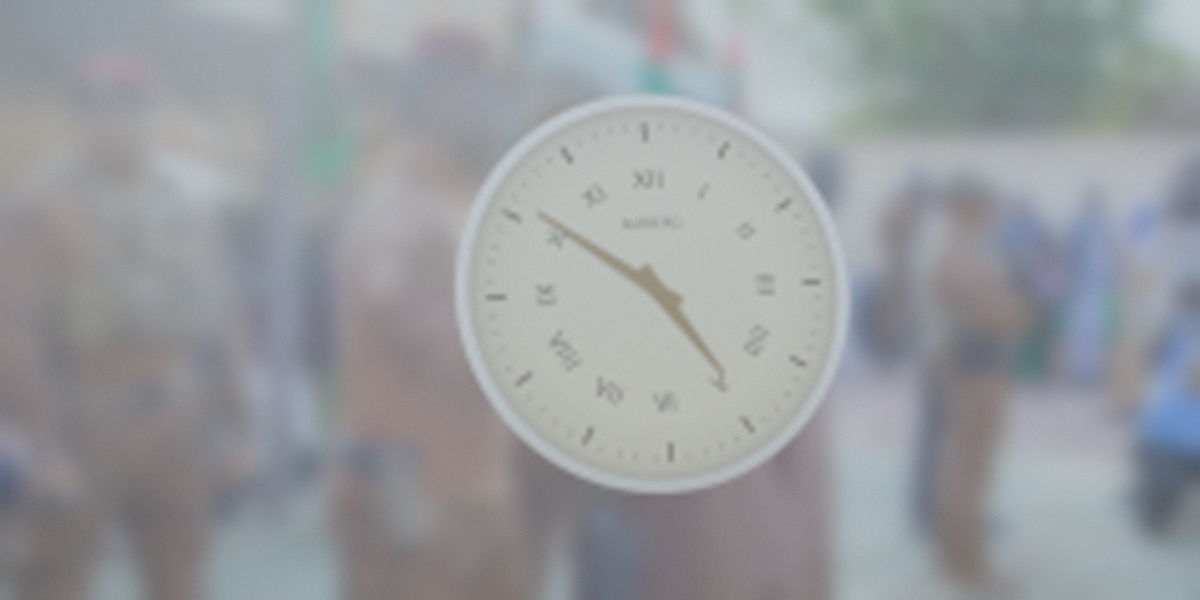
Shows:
4h51
